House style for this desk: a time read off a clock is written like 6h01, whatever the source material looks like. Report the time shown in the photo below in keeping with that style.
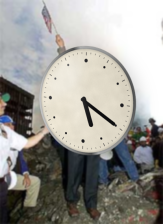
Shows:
5h20
